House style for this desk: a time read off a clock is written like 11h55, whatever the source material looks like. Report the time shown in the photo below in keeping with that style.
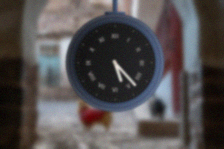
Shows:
5h23
